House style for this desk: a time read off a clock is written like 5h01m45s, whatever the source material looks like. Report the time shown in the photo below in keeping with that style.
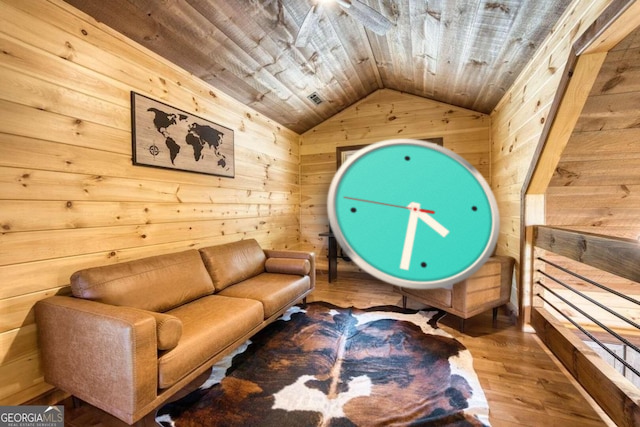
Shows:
4h32m47s
